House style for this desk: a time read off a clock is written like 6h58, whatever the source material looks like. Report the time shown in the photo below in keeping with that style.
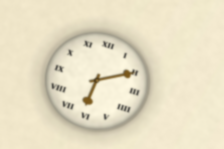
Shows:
6h10
